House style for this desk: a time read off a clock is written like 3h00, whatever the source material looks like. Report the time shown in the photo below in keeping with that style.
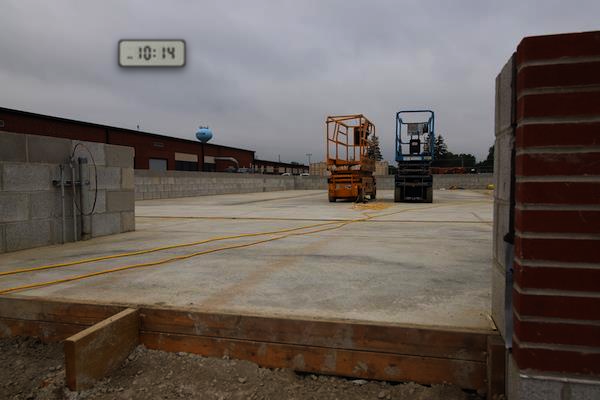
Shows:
10h14
